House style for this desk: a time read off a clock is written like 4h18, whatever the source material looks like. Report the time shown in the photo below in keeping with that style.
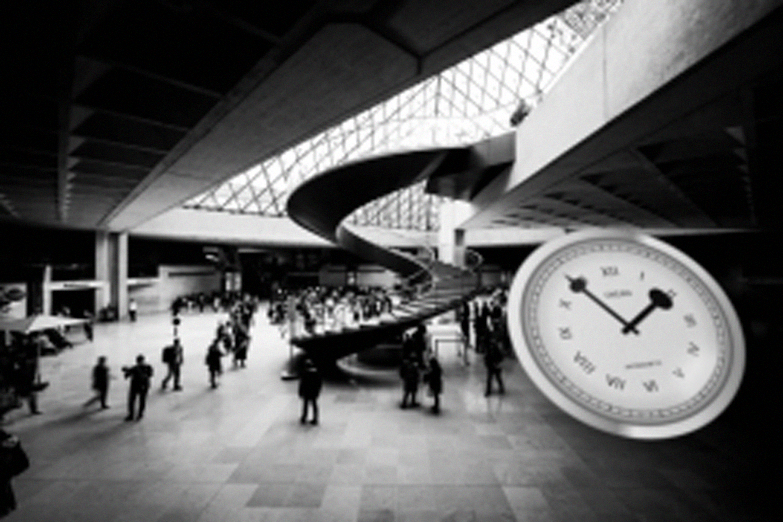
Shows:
1h54
